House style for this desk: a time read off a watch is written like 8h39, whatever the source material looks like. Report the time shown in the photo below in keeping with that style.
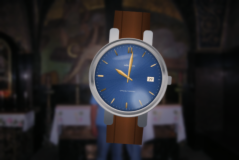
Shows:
10h01
